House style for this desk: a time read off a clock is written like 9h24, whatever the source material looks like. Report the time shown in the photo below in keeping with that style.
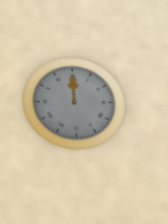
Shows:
12h00
